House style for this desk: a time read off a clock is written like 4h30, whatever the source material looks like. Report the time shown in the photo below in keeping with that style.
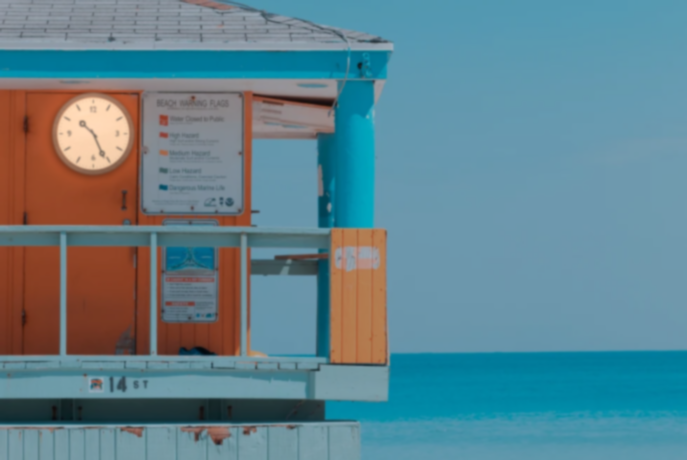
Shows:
10h26
